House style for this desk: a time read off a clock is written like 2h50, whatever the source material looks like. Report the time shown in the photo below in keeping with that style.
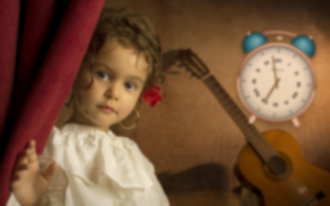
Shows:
6h58
